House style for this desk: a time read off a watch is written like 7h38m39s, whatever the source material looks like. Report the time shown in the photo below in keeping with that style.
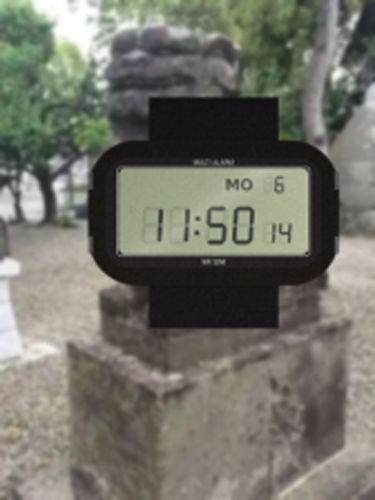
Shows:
11h50m14s
